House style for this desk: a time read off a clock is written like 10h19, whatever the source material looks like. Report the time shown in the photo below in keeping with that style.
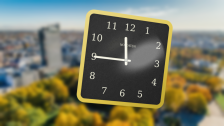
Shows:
11h45
